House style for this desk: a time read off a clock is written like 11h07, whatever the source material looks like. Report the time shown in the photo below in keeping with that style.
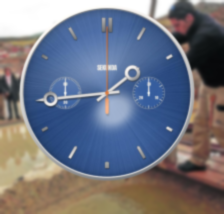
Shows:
1h44
